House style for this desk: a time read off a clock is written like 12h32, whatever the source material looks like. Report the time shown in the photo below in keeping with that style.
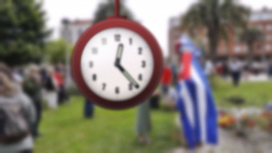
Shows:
12h23
